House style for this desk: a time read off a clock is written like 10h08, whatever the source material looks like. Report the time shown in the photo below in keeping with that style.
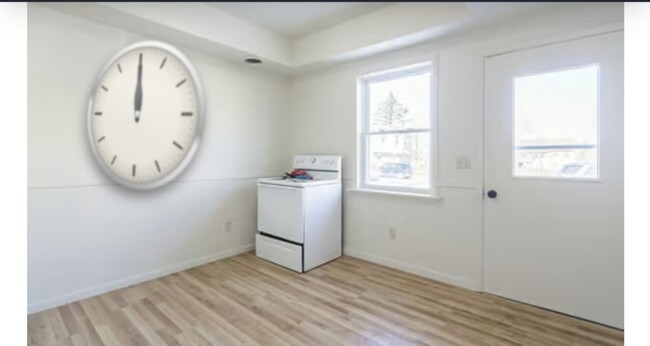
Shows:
12h00
